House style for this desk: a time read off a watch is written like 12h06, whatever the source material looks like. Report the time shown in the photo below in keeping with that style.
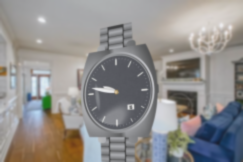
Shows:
9h47
